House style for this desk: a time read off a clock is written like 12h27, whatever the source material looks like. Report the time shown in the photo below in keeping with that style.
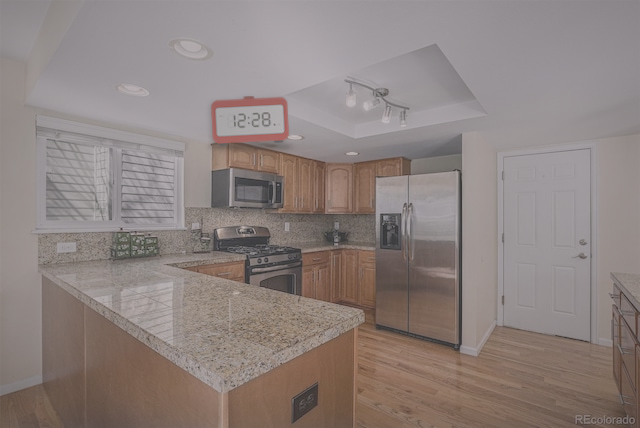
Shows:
12h28
